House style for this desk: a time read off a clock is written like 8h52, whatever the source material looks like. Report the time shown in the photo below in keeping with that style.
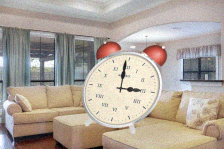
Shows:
2h59
